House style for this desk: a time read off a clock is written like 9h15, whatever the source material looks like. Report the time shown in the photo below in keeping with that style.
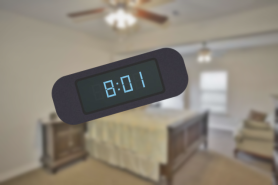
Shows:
8h01
